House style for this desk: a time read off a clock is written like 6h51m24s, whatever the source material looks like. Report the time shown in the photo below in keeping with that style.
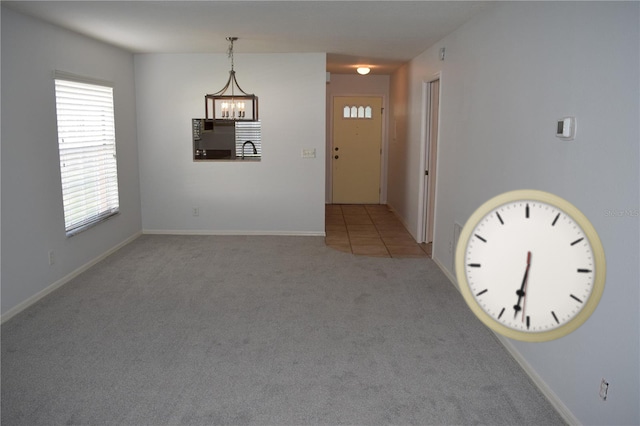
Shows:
6h32m31s
